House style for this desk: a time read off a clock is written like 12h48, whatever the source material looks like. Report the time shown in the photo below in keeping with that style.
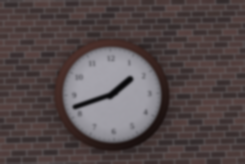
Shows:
1h42
